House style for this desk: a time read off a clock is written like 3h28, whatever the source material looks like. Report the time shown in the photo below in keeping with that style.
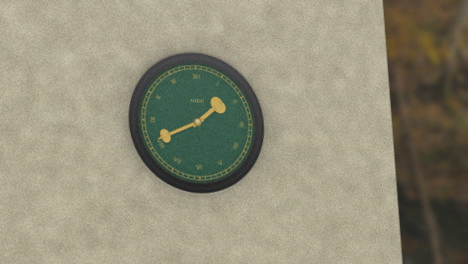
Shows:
1h41
